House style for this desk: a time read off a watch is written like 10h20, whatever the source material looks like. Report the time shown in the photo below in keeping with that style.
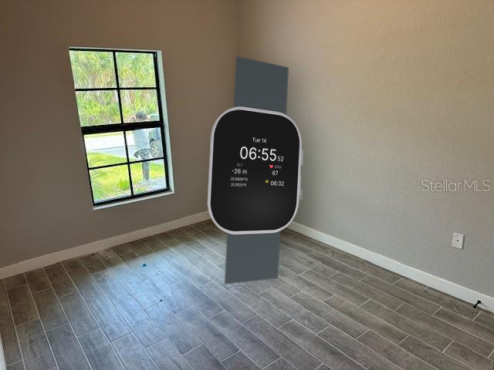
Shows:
6h55
